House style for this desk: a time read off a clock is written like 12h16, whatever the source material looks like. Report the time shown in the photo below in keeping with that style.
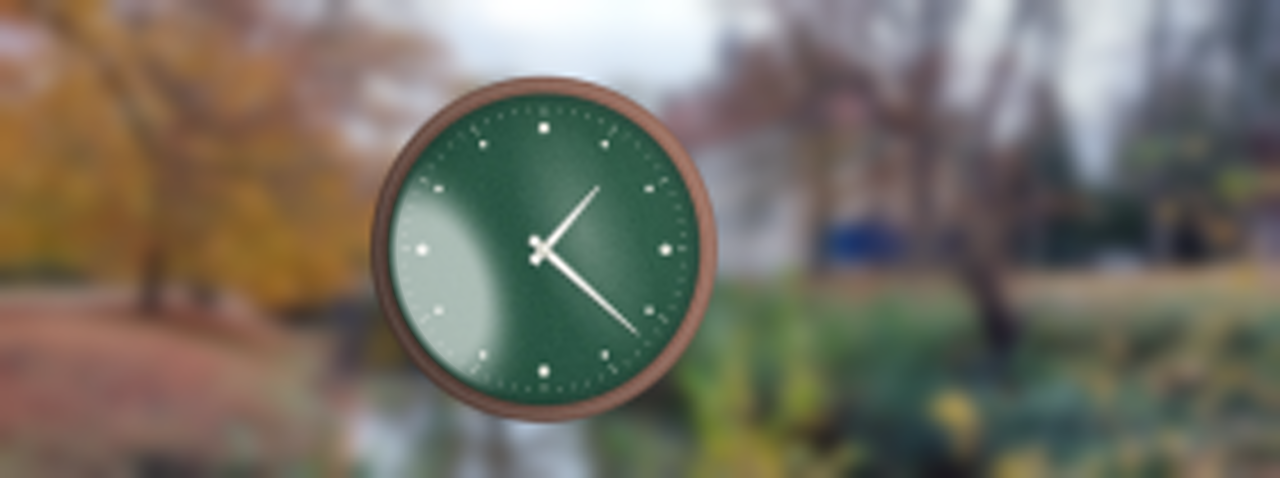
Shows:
1h22
